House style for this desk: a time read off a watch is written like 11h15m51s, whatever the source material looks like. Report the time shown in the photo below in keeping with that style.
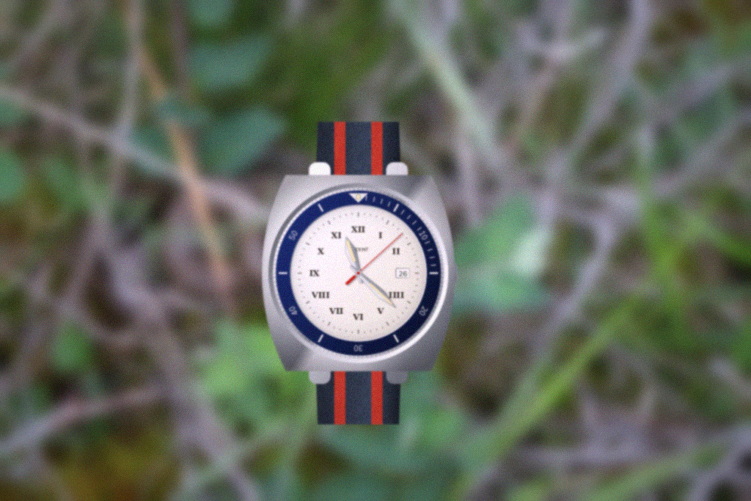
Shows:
11h22m08s
